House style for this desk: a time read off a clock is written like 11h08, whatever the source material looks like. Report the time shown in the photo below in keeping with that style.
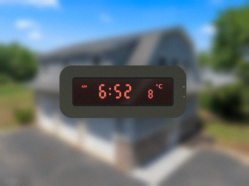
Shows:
6h52
